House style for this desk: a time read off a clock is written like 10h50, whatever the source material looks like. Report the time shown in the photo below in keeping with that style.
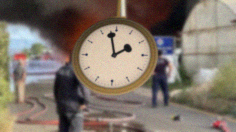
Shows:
1h58
